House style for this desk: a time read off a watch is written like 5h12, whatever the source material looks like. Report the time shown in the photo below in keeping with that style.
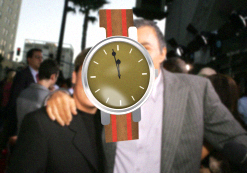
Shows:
11h58
